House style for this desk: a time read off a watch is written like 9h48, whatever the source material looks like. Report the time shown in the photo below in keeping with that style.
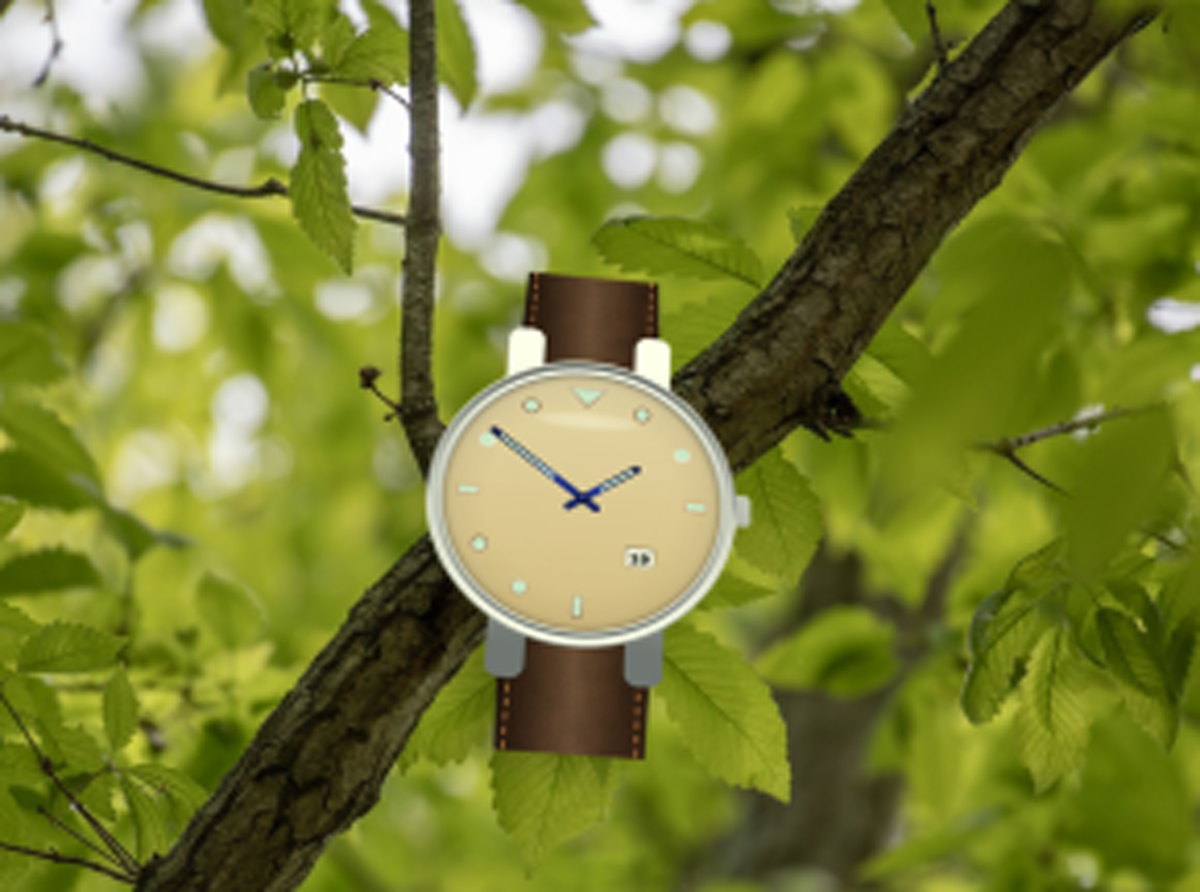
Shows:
1h51
